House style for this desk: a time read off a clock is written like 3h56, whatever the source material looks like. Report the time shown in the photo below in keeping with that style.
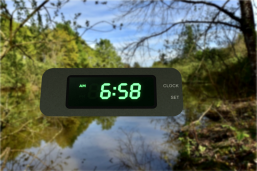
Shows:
6h58
